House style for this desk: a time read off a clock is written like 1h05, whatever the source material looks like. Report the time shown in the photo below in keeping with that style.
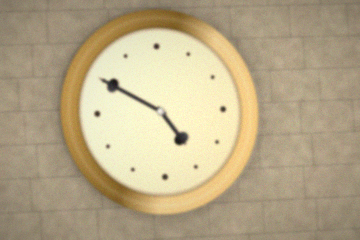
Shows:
4h50
